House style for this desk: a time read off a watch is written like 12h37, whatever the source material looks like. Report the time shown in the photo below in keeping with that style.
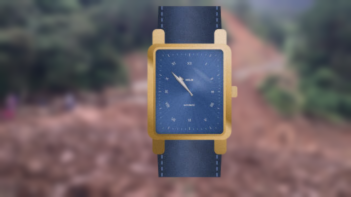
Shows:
10h53
